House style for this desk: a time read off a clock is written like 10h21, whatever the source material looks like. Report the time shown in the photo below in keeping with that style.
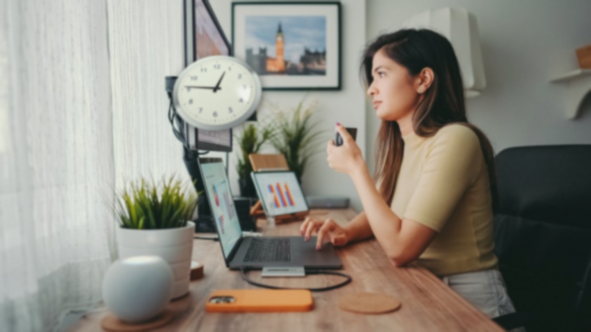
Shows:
12h46
